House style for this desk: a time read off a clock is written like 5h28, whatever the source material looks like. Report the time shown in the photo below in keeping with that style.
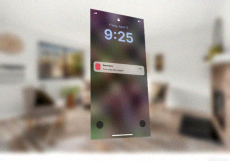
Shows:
9h25
